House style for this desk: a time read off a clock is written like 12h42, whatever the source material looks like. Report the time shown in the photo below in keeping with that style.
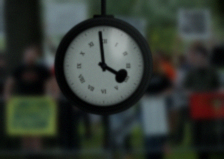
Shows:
3h59
